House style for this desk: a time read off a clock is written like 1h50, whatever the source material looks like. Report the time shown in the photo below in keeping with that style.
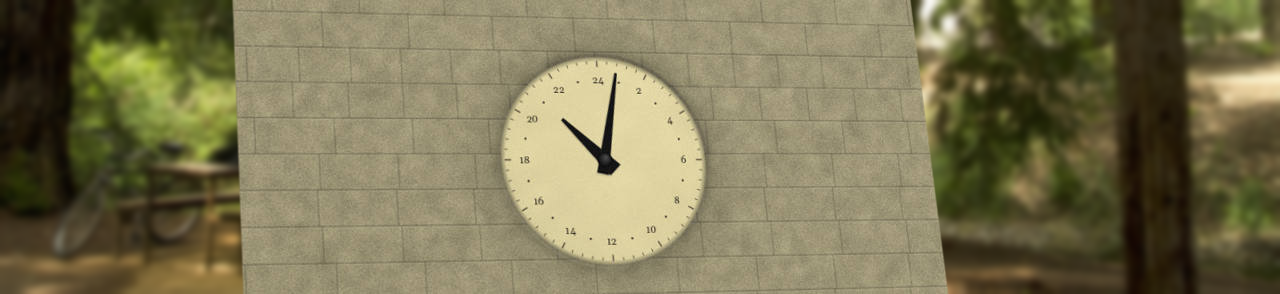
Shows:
21h02
